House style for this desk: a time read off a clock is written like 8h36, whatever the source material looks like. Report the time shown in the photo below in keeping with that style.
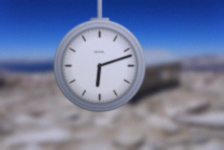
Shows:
6h12
